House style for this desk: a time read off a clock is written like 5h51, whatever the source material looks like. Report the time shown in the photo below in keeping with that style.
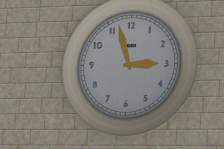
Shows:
2h57
